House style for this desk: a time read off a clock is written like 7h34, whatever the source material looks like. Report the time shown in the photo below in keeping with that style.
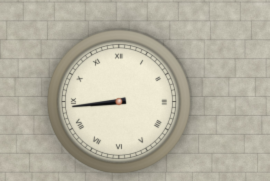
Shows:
8h44
